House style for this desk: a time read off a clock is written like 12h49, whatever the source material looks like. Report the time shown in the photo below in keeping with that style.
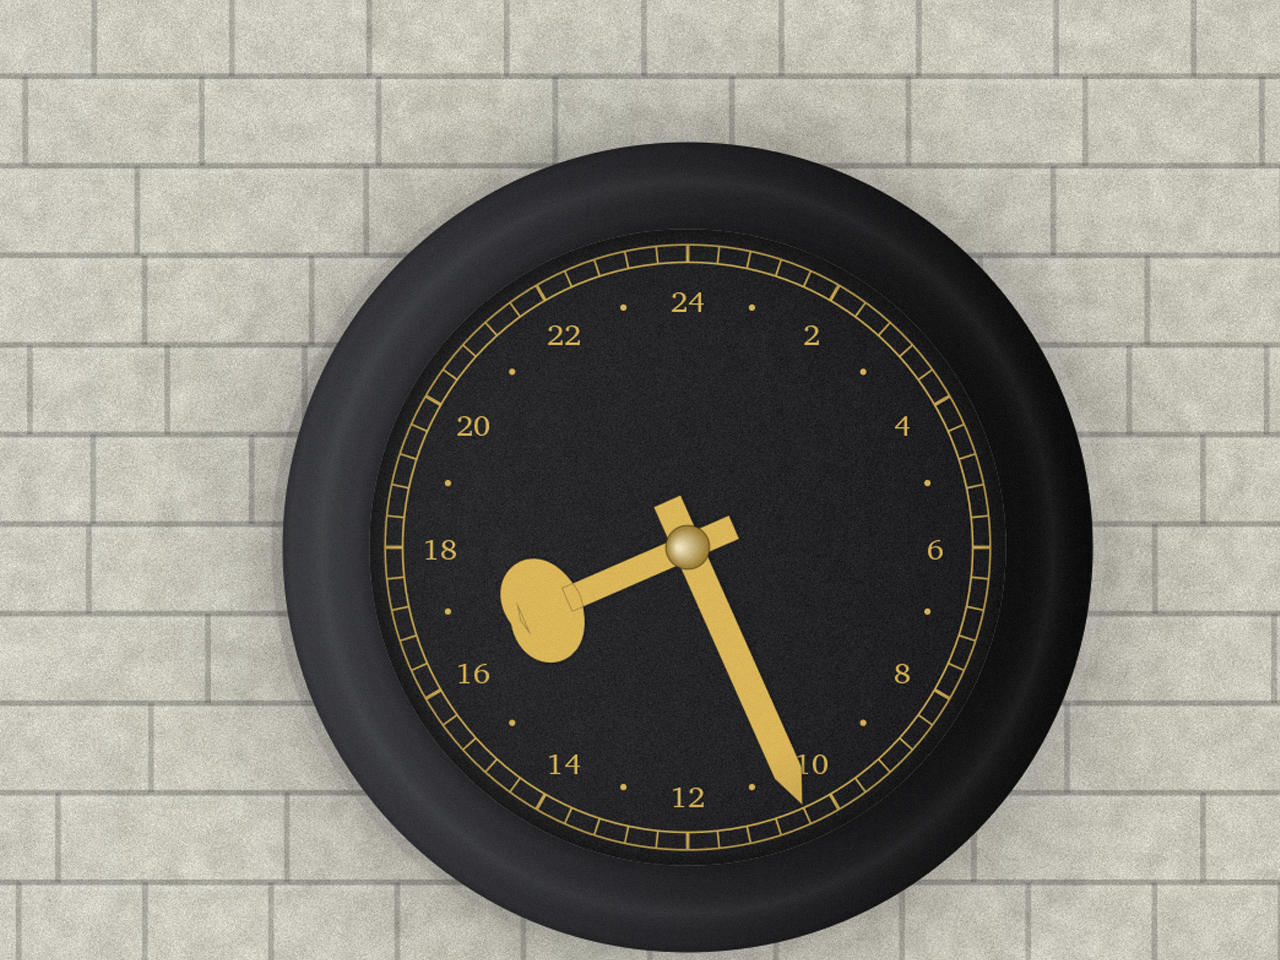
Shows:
16h26
